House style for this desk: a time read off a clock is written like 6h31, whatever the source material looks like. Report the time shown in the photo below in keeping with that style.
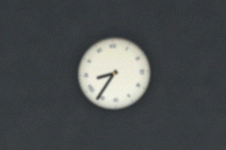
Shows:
8h36
